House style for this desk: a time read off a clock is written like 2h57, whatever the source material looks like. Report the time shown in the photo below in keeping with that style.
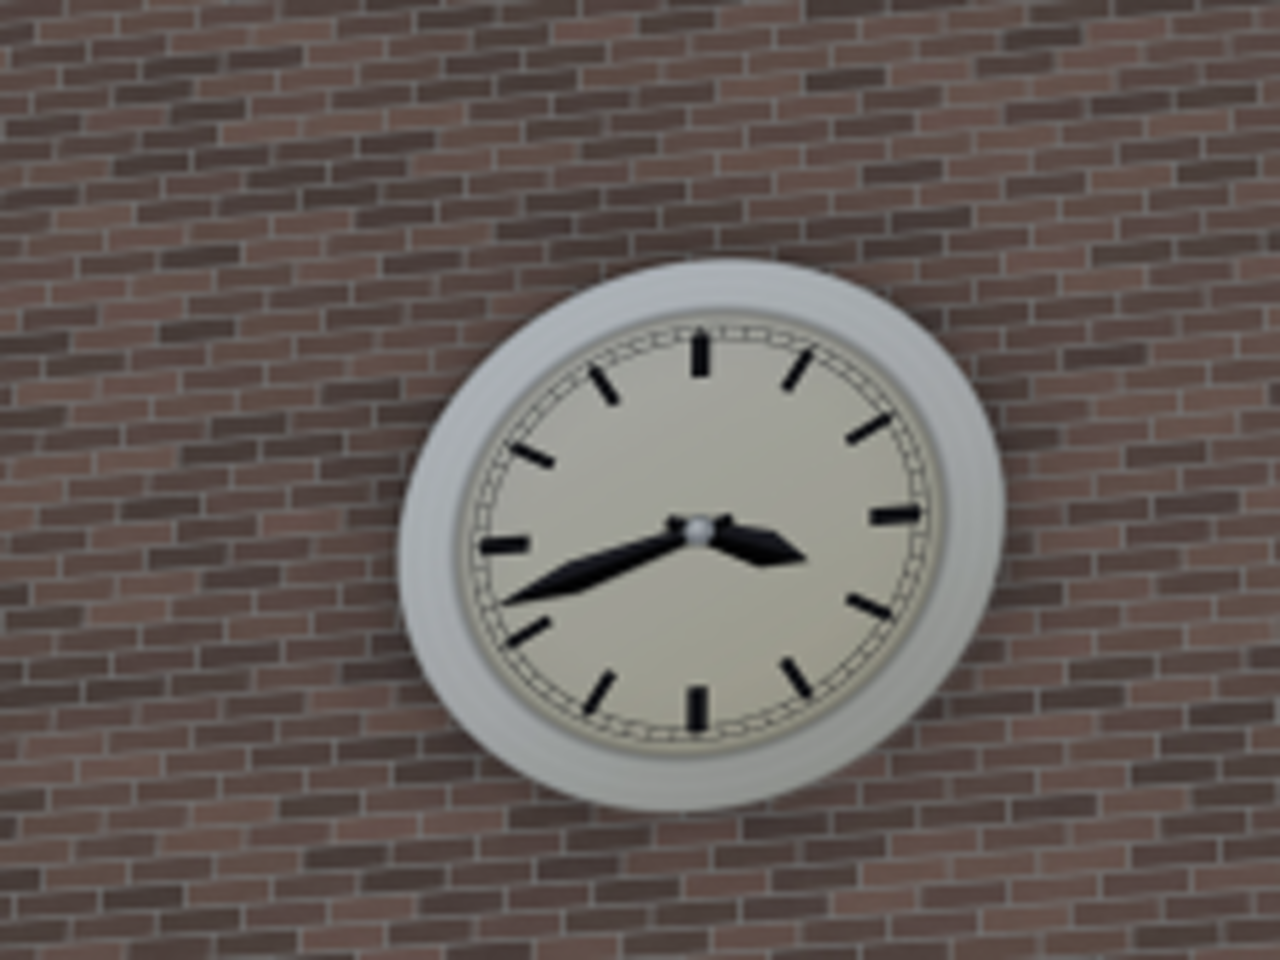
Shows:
3h42
